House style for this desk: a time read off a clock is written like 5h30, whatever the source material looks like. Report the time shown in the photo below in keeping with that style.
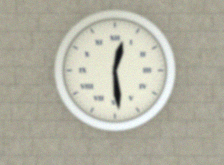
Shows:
12h29
